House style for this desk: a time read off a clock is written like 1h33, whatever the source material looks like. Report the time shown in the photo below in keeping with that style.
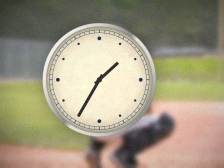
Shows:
1h35
